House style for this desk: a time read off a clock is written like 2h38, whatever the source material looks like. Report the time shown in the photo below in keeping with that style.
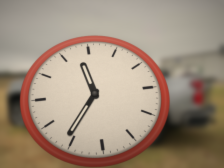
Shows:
11h36
